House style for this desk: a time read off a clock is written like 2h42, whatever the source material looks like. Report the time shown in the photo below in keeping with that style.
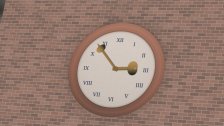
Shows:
2h53
